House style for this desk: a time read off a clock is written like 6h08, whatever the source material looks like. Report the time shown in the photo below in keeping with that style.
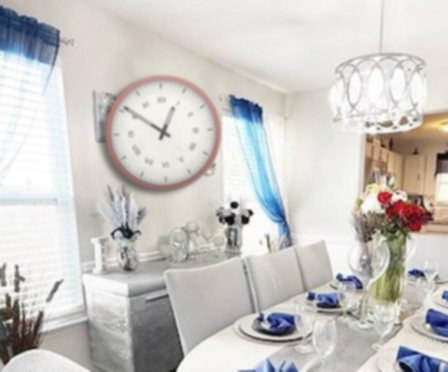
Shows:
12h51
